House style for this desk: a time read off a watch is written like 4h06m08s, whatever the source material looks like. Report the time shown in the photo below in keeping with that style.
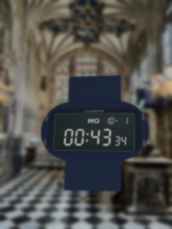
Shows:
0h43m34s
